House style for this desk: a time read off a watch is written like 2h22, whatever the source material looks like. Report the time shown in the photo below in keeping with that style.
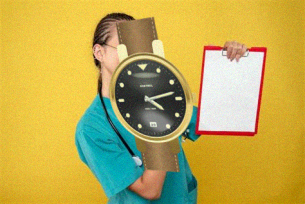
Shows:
4h13
